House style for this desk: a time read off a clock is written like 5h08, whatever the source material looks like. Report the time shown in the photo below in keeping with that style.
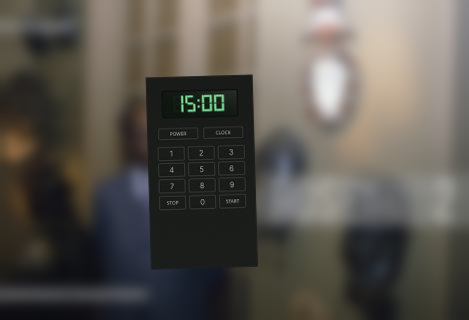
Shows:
15h00
